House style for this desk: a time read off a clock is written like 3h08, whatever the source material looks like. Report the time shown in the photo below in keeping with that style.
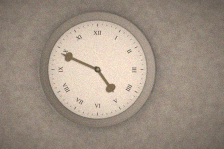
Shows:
4h49
